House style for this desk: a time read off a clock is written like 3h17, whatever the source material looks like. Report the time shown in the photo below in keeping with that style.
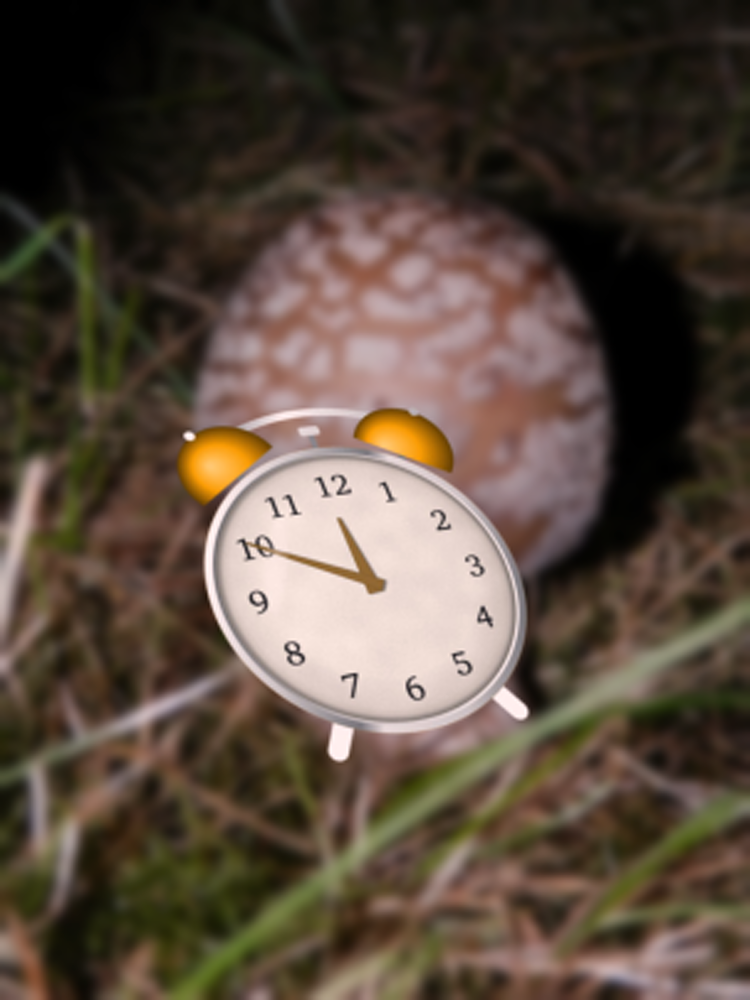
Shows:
11h50
